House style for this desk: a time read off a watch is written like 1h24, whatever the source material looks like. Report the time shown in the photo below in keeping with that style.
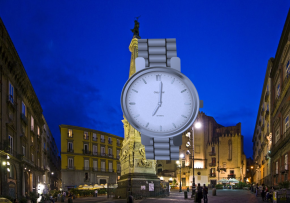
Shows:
7h01
